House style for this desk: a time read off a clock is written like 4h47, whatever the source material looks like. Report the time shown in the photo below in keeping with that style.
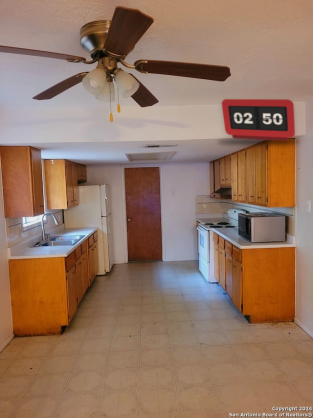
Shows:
2h50
